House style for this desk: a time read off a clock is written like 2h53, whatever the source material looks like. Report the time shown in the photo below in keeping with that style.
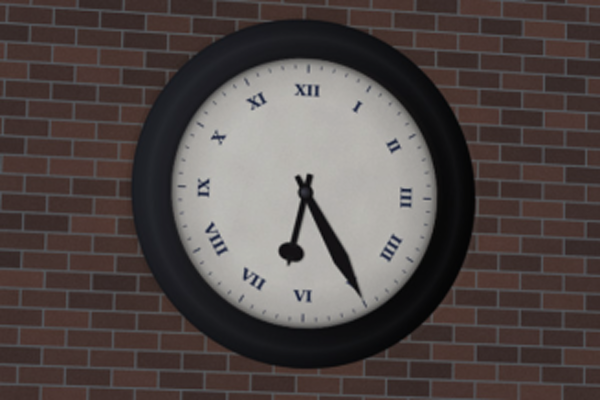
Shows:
6h25
